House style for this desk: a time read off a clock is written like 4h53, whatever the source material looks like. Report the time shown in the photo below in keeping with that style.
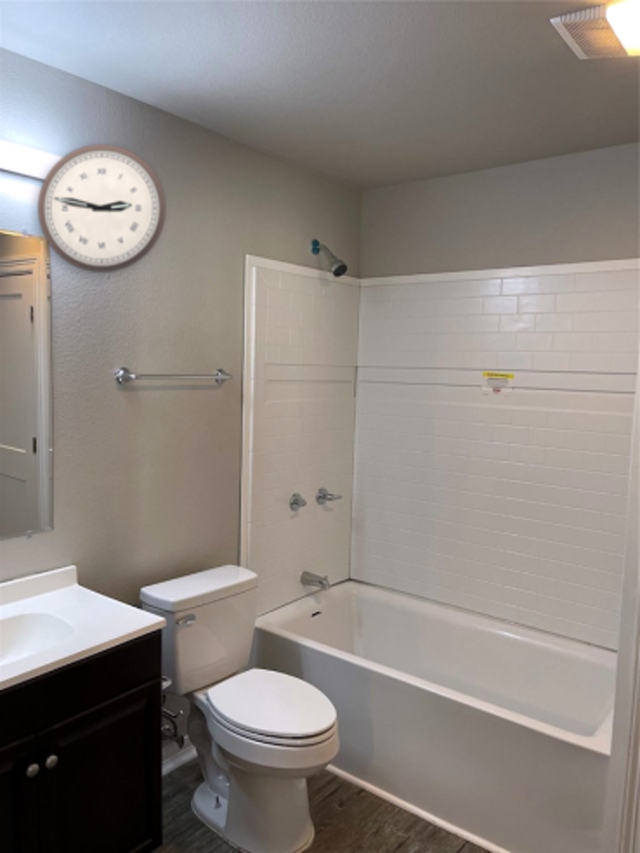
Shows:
2h47
